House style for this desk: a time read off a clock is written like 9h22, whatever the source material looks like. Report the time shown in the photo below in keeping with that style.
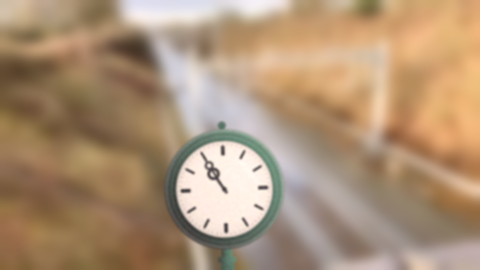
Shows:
10h55
